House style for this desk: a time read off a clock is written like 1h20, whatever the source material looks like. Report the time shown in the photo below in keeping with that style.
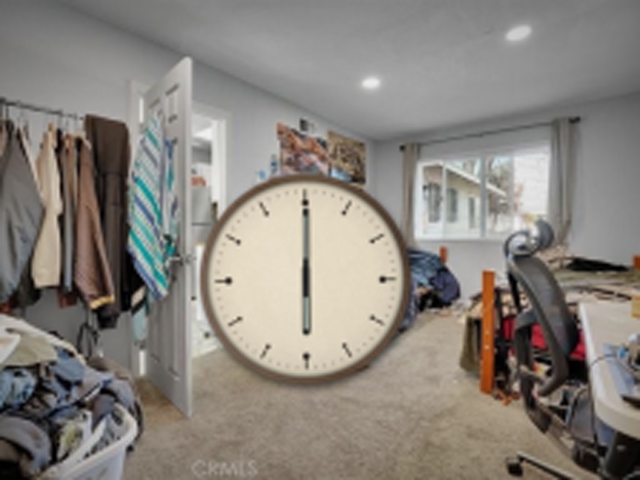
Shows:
6h00
